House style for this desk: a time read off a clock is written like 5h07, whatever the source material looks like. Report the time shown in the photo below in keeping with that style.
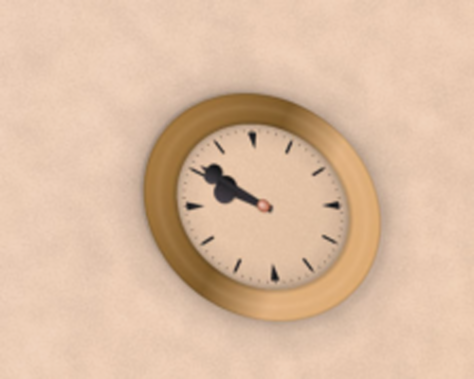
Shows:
9h51
